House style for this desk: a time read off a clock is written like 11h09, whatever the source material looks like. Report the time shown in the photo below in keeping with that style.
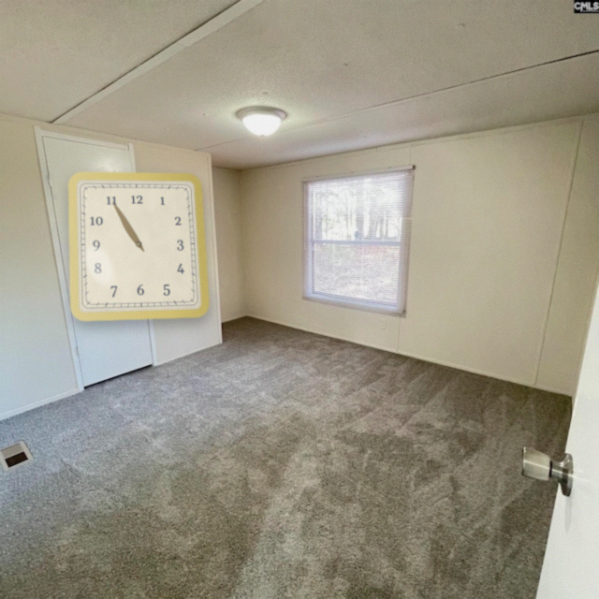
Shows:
10h55
